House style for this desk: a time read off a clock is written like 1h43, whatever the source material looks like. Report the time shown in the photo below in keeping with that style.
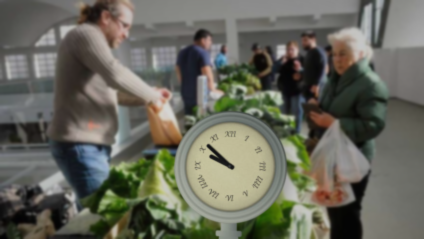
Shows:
9h52
